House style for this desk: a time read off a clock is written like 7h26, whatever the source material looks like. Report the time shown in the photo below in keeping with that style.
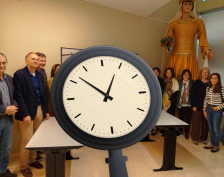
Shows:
12h52
